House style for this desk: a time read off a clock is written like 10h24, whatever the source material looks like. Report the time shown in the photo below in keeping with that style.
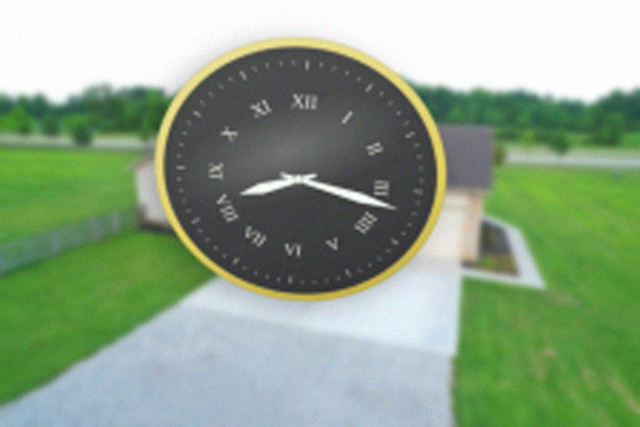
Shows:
8h17
